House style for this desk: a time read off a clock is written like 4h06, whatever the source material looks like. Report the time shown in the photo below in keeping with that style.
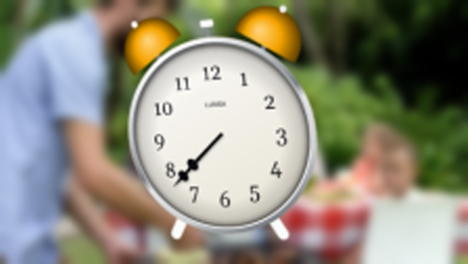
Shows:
7h38
